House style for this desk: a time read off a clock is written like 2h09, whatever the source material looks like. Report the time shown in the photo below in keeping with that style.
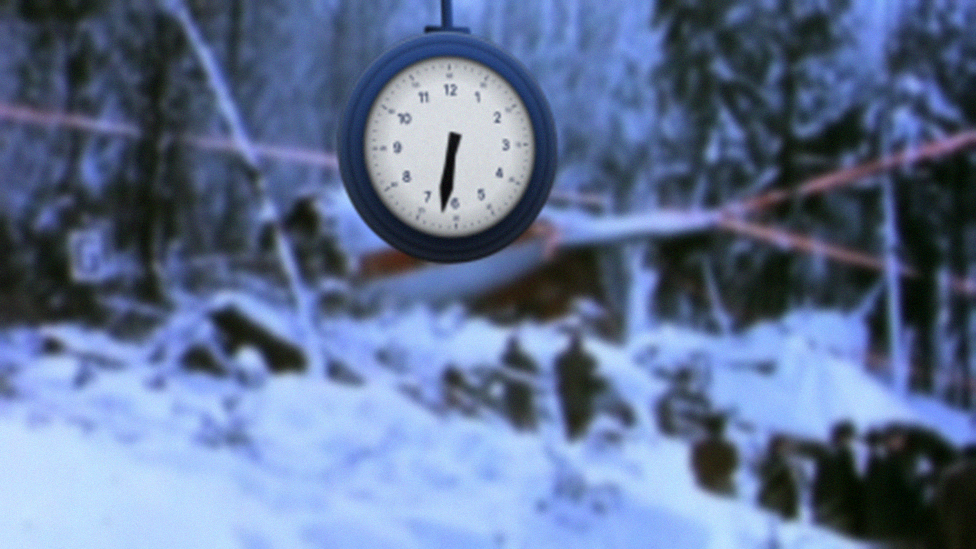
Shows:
6h32
